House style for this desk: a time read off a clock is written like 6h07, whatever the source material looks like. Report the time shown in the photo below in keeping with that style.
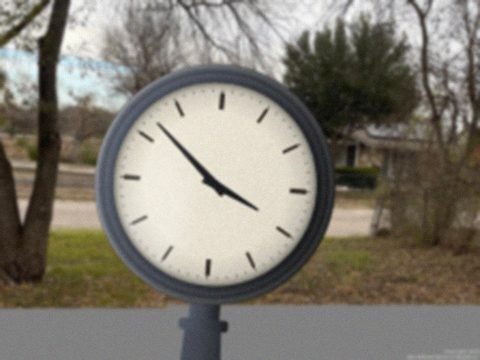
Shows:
3h52
